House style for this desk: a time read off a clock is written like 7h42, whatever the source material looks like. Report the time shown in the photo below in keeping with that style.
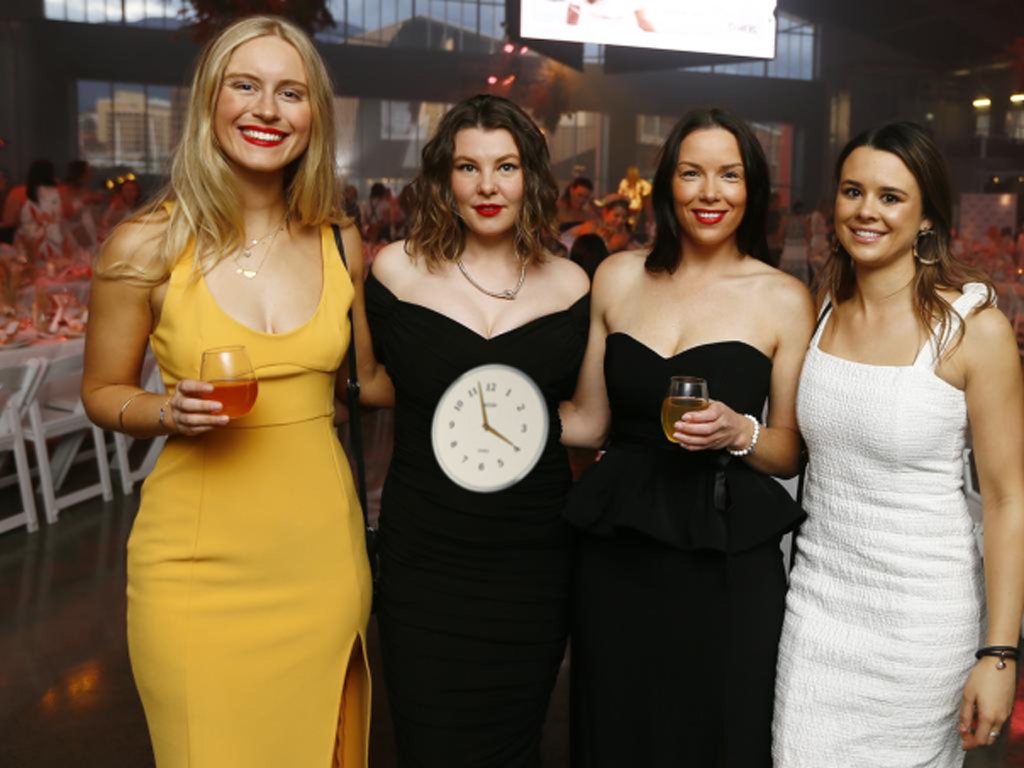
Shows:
3h57
